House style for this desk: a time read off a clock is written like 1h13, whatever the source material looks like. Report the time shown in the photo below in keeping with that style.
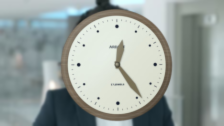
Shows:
12h24
